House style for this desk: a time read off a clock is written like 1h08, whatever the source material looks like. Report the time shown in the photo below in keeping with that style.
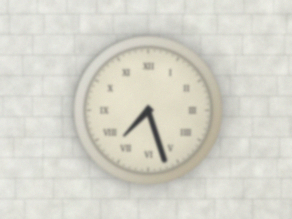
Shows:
7h27
